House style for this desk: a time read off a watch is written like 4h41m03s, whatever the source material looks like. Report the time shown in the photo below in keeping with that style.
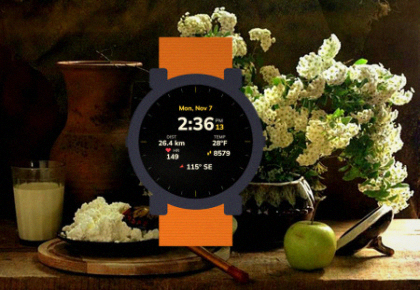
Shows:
2h36m13s
